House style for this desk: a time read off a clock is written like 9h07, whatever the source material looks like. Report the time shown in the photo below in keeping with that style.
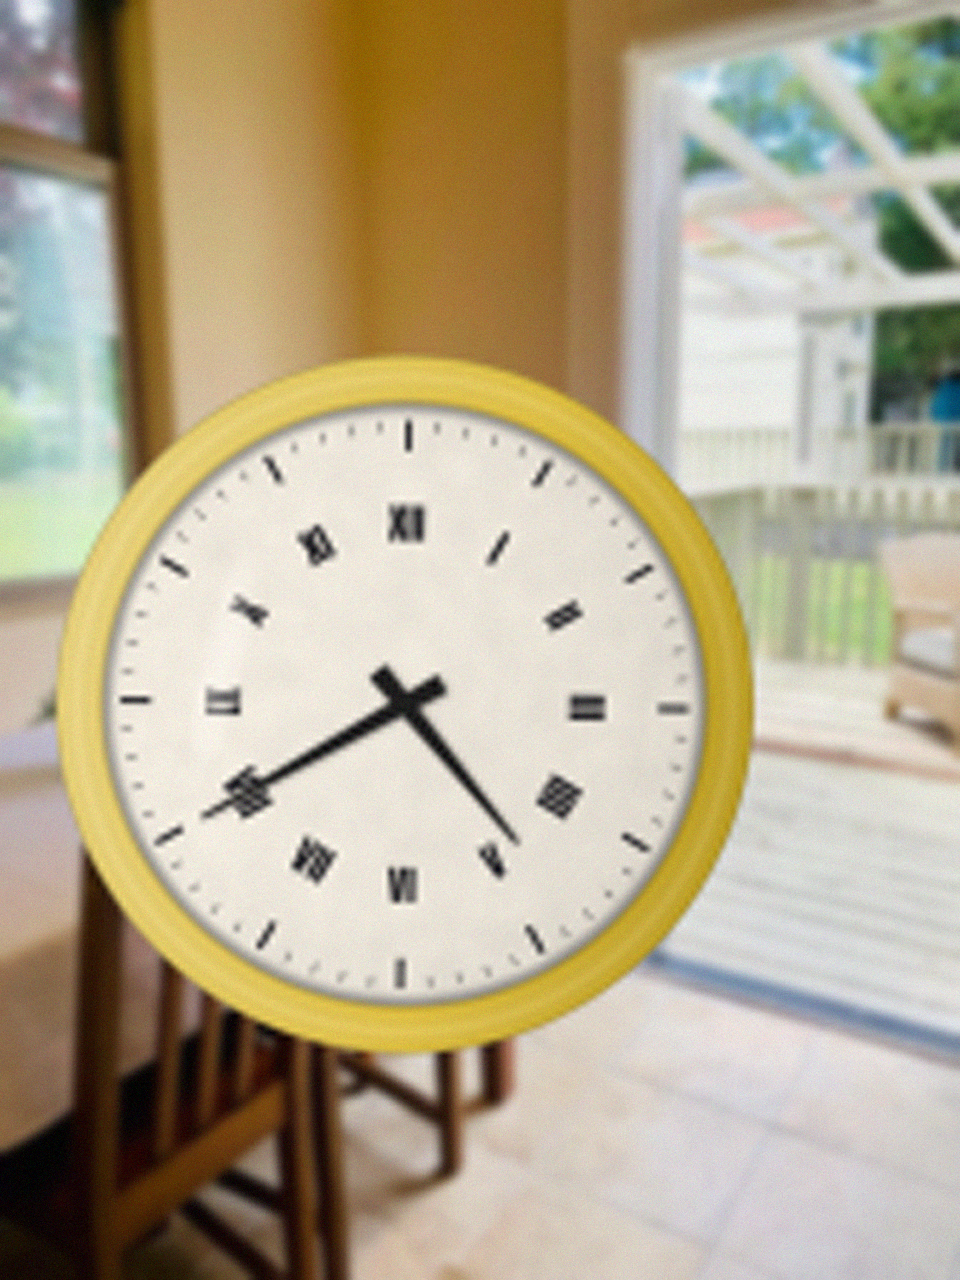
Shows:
4h40
